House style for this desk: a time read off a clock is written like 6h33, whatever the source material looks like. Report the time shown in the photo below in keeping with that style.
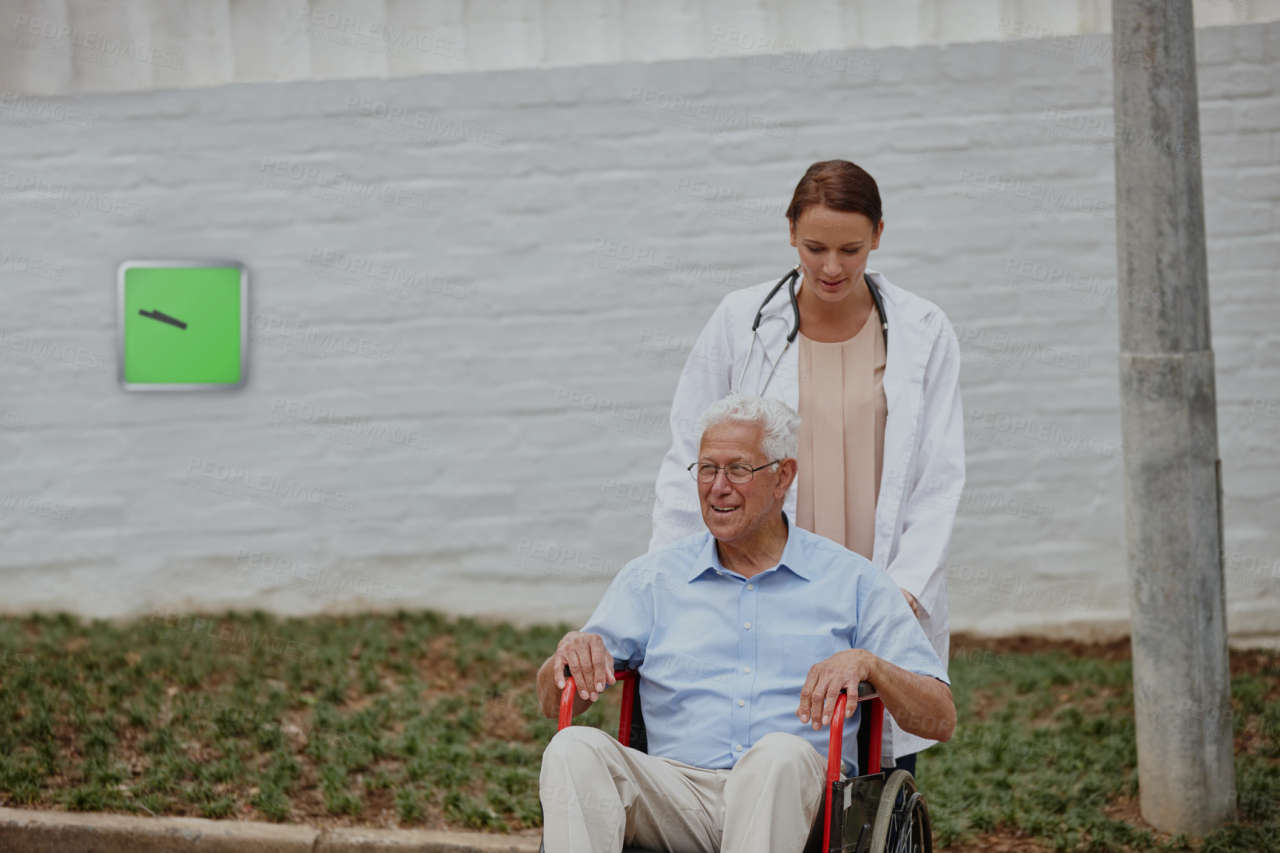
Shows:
9h48
